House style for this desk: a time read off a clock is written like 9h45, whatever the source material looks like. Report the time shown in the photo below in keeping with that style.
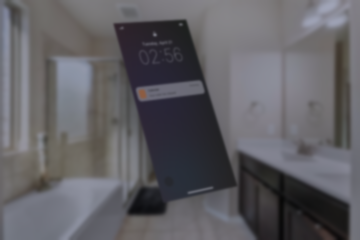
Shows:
2h56
